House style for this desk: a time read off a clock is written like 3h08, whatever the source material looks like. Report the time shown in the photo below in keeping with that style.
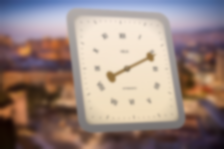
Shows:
8h11
